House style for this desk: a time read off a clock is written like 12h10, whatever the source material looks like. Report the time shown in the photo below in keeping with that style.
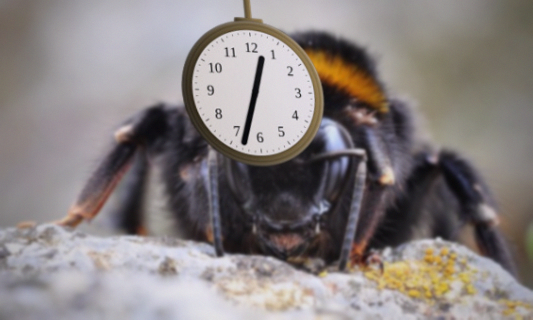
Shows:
12h33
